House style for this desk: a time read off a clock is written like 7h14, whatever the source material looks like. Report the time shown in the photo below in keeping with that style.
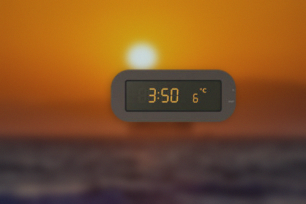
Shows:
3h50
